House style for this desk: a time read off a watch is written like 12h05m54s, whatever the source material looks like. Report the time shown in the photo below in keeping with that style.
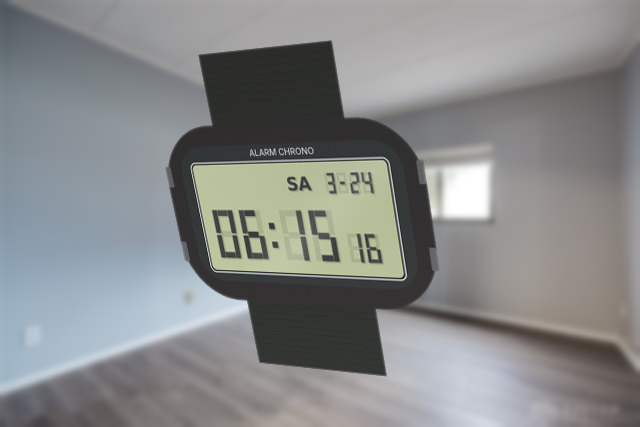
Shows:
6h15m16s
